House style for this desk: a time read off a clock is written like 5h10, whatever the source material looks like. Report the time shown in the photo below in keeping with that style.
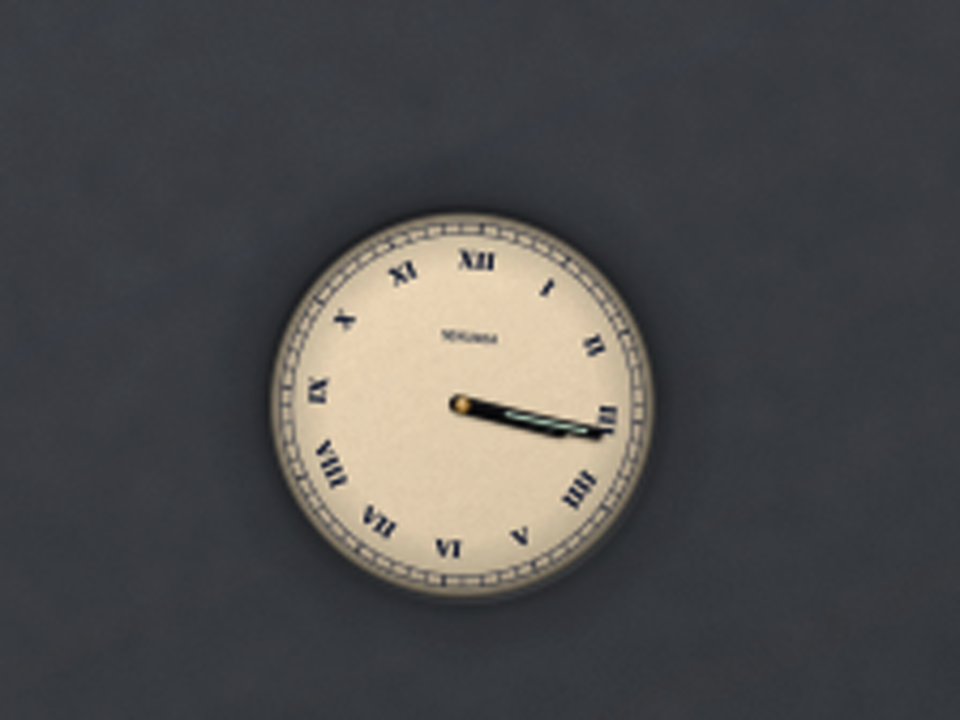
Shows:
3h16
